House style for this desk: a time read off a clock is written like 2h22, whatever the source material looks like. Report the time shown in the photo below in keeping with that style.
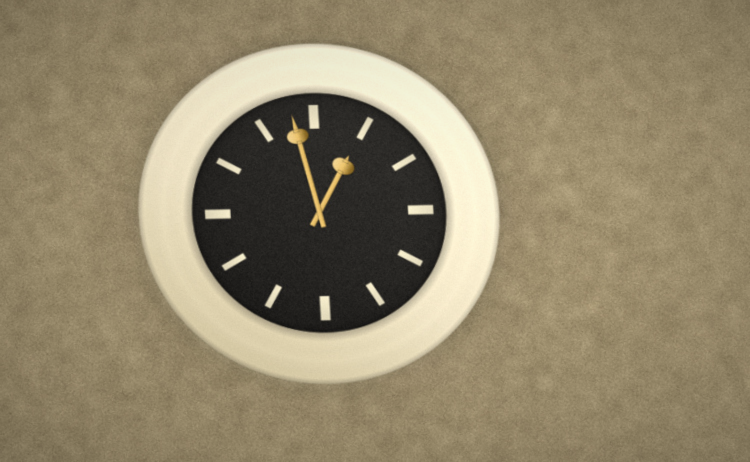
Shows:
12h58
